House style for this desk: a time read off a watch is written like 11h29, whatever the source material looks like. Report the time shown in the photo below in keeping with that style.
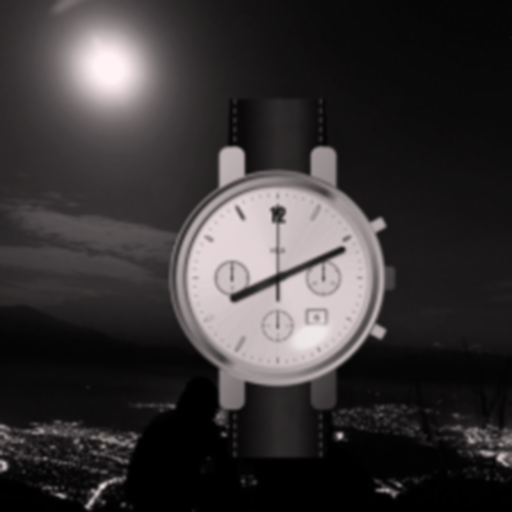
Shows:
8h11
